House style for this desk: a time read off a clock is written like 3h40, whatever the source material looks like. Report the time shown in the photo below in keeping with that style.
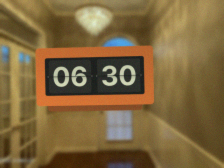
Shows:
6h30
